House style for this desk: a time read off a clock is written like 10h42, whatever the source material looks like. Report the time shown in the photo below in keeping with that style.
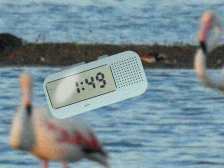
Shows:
1h49
